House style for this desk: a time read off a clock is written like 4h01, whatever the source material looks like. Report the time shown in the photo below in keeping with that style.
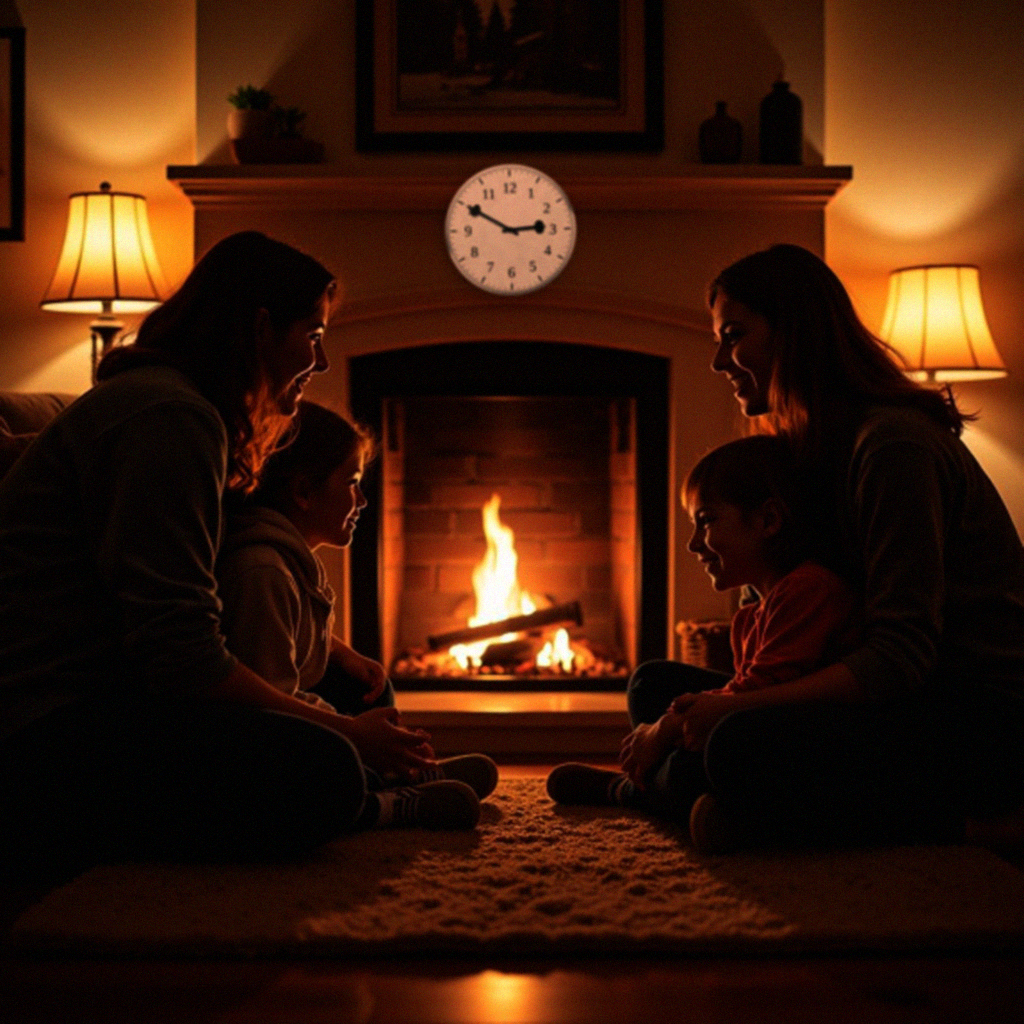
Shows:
2h50
